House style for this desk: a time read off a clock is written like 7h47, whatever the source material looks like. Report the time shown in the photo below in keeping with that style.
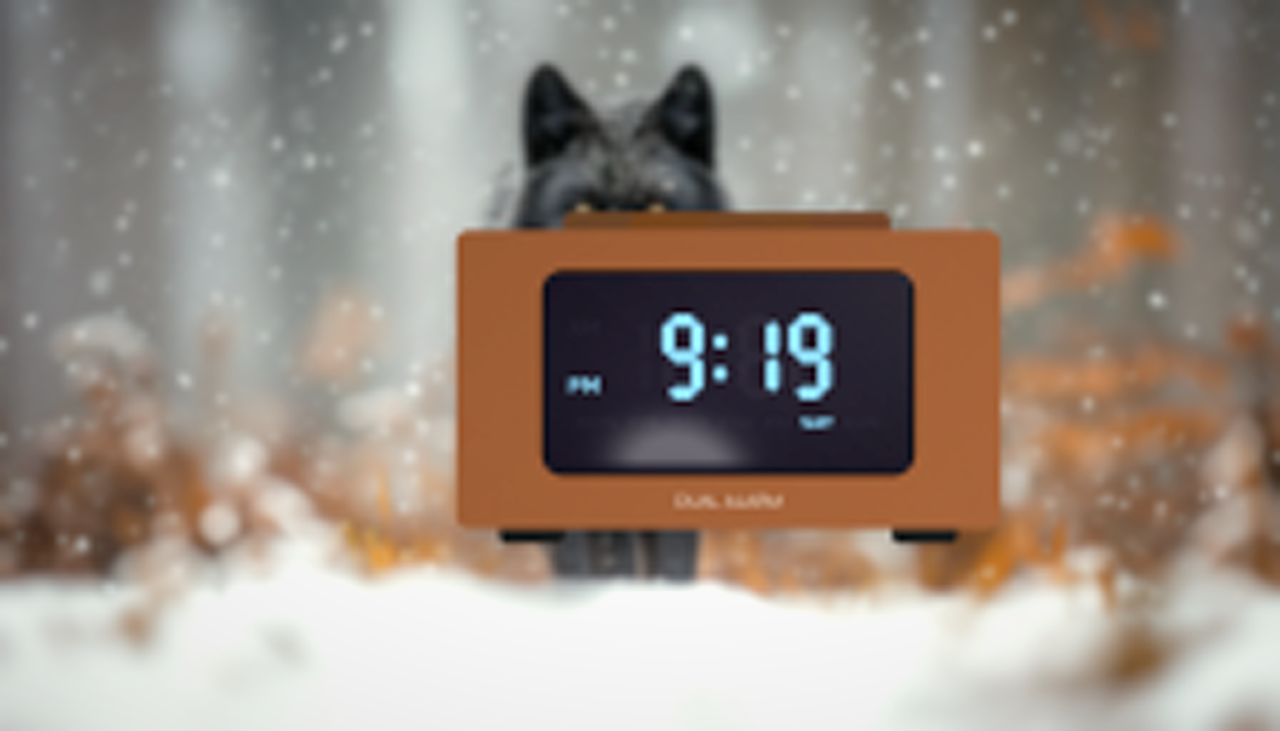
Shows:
9h19
